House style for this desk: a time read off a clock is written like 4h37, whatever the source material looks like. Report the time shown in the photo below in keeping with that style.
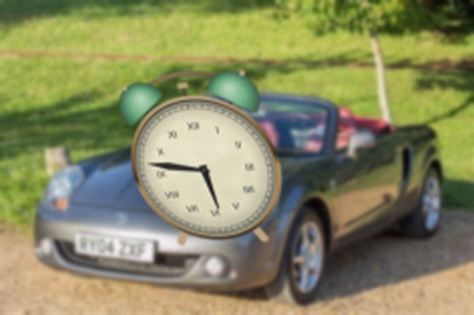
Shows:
5h47
